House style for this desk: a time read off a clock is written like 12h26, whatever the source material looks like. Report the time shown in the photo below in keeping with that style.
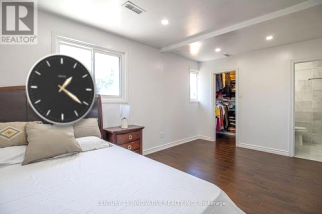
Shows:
1h21
